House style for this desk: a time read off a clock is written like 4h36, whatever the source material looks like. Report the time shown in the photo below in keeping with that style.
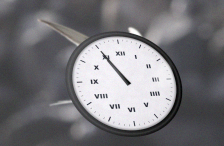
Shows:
10h55
